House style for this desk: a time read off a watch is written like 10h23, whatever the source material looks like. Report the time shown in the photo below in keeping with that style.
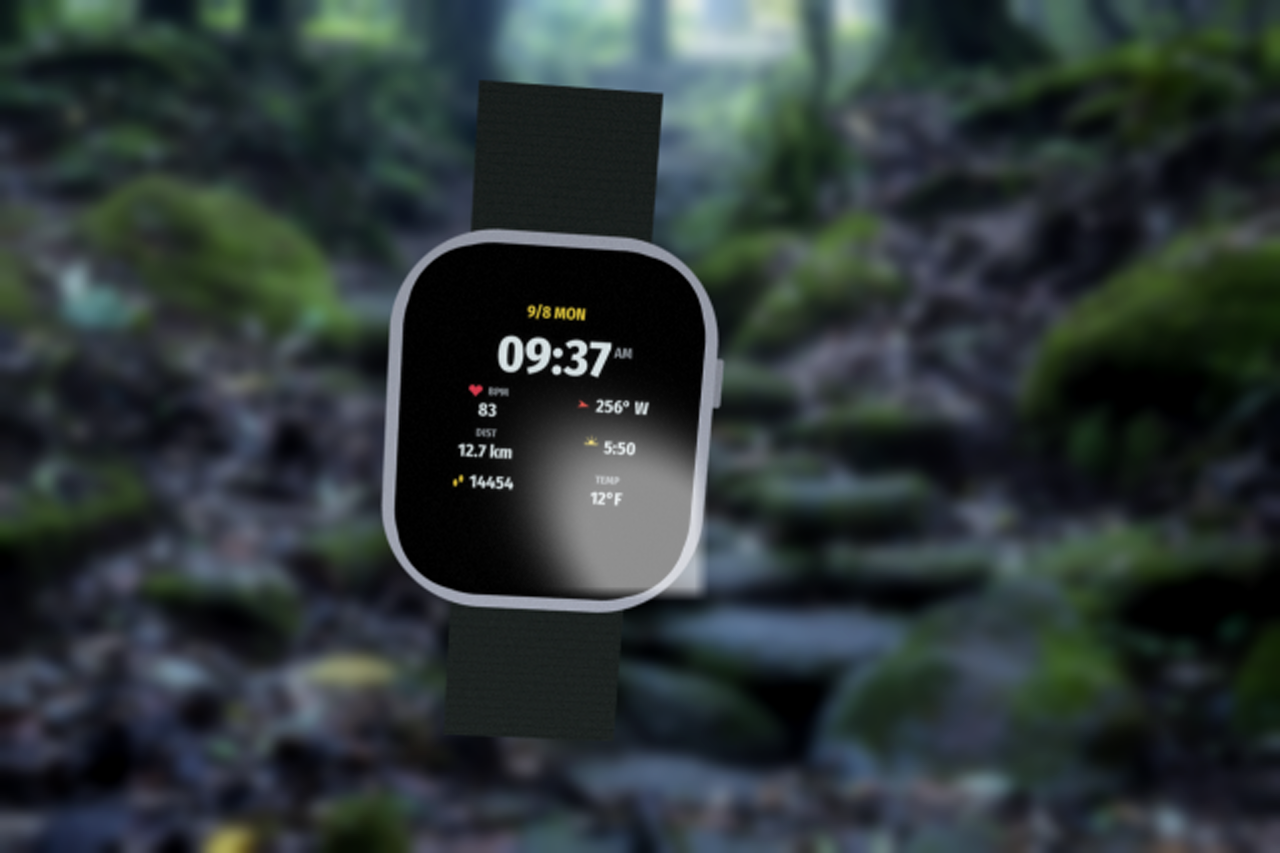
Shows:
9h37
